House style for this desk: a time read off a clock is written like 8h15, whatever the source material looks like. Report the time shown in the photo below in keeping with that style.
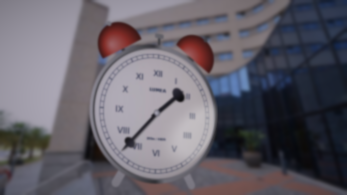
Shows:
1h37
